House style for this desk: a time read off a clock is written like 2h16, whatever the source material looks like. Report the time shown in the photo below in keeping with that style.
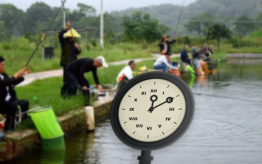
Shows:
12h10
